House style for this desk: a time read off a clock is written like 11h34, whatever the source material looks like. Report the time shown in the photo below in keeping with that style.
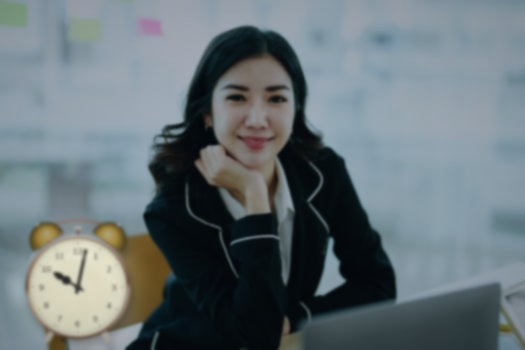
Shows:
10h02
